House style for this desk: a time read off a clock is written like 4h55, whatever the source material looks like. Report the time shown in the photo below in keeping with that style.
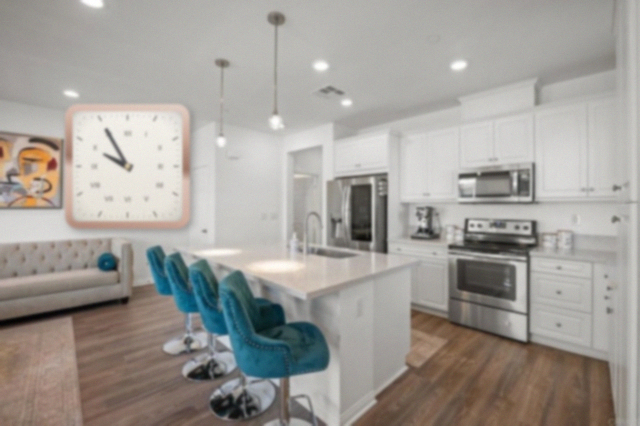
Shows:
9h55
